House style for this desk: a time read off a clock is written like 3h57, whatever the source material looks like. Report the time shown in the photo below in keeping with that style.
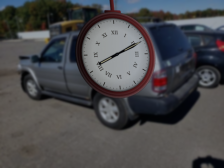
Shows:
8h11
